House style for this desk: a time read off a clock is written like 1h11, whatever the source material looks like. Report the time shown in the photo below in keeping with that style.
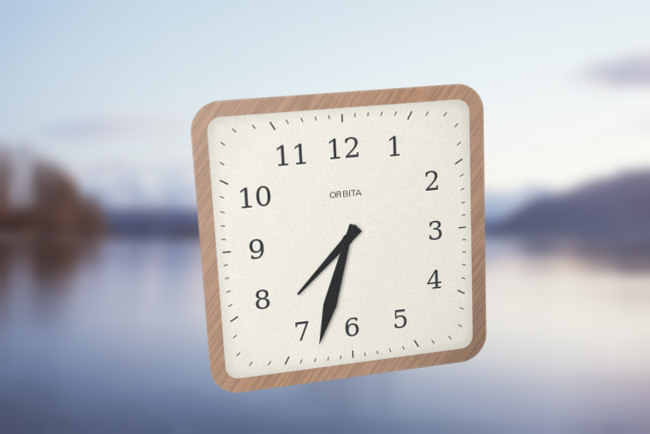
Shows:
7h33
